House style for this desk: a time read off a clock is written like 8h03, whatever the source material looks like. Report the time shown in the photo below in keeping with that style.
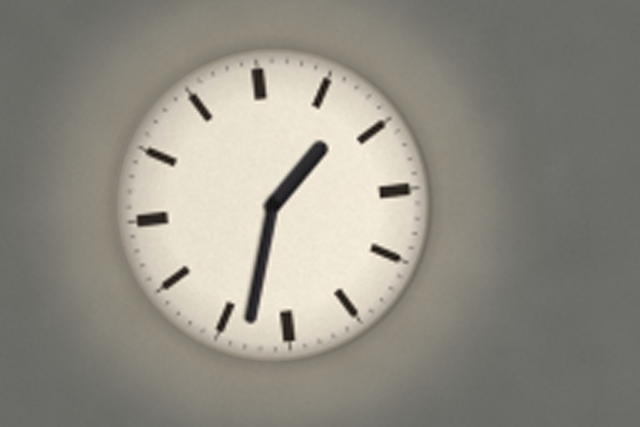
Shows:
1h33
